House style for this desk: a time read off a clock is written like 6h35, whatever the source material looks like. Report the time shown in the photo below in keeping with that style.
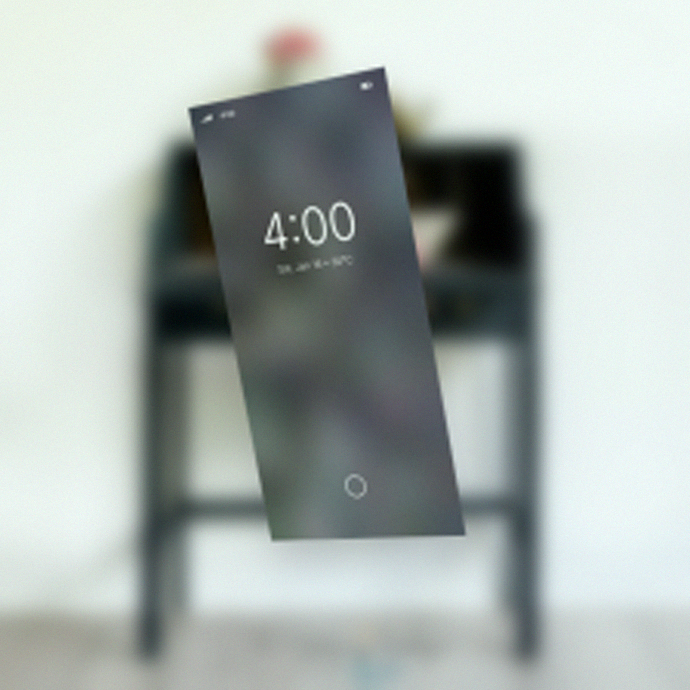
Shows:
4h00
